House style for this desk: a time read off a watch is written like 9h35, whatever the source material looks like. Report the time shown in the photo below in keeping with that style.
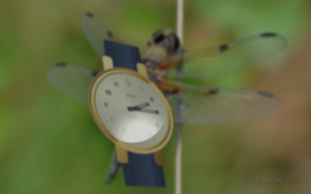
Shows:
2h15
